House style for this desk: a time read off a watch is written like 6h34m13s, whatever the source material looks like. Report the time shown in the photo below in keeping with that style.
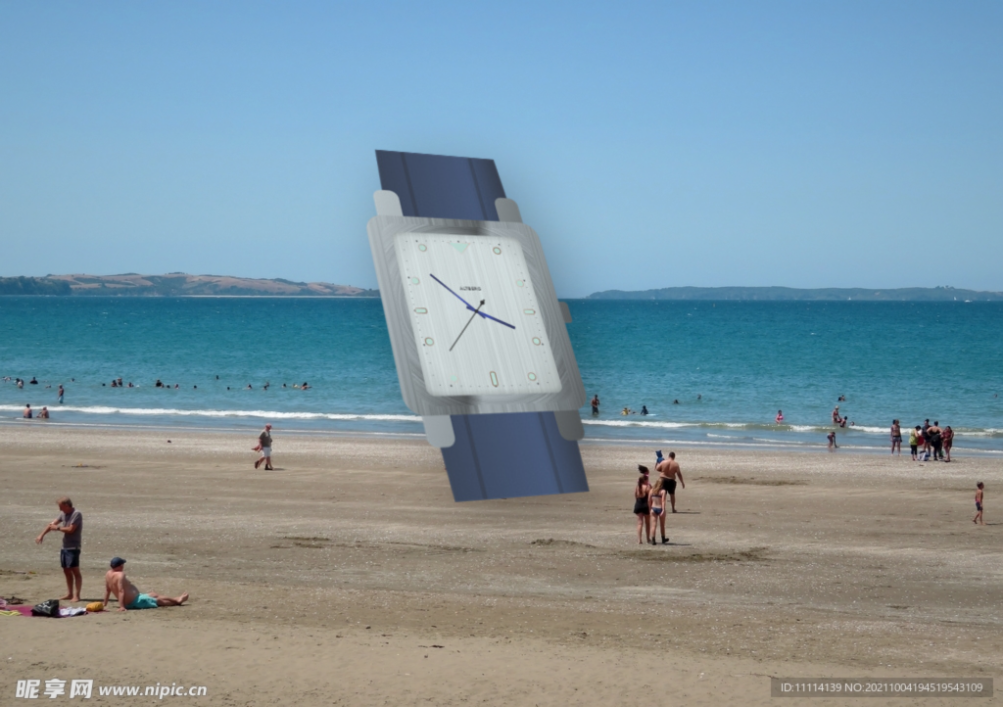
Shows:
3h52m37s
